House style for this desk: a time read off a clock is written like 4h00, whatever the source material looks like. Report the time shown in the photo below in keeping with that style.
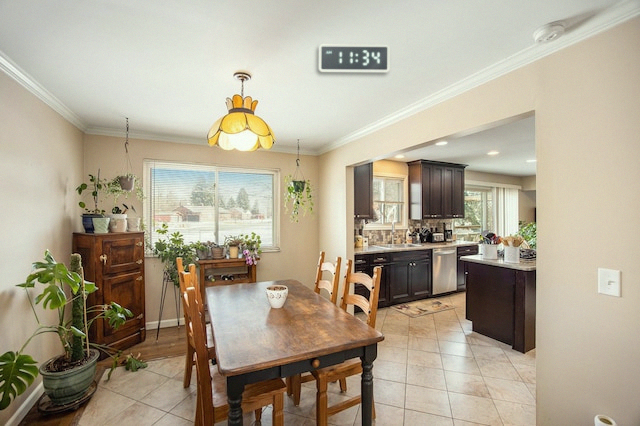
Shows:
11h34
